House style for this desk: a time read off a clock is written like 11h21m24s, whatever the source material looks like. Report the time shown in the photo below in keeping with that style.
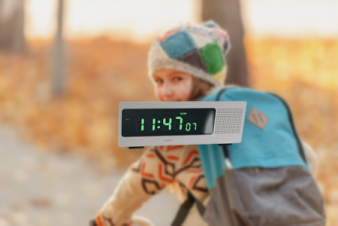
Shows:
11h47m07s
